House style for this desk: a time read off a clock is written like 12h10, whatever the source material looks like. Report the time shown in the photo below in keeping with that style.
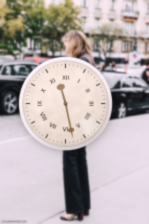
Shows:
11h28
